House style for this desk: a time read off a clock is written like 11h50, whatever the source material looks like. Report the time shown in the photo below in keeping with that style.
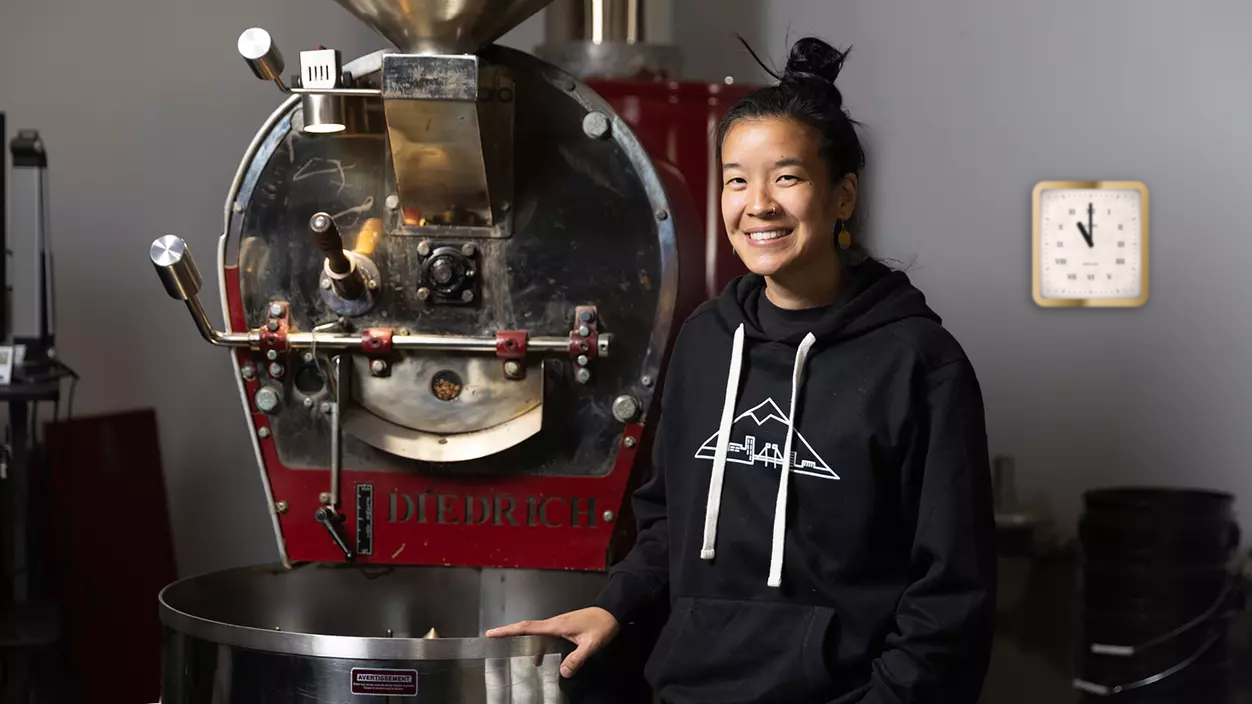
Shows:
11h00
